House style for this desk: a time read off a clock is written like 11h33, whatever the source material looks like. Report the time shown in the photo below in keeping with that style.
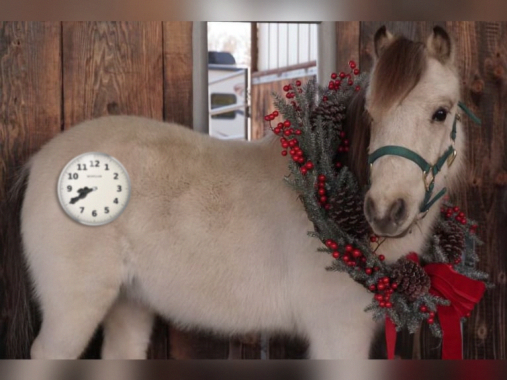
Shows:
8h40
